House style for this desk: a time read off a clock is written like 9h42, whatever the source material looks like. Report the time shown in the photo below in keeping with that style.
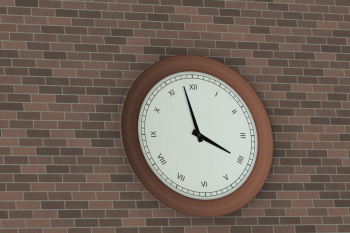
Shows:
3h58
